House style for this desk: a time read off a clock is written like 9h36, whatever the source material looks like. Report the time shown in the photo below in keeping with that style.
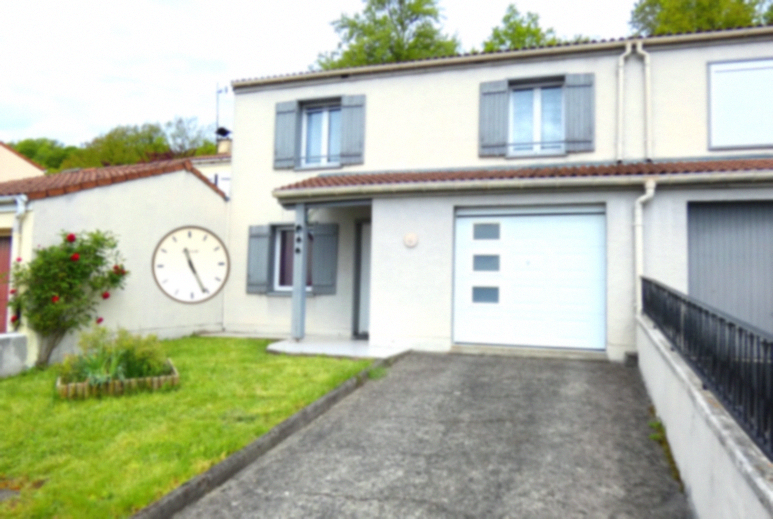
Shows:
11h26
